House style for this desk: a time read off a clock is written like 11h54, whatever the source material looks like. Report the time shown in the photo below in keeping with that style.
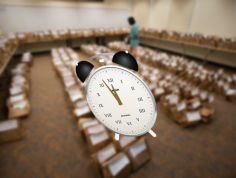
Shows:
11h57
